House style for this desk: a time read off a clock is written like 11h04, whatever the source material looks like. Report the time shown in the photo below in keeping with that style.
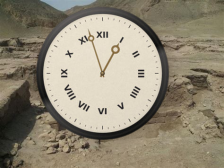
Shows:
12h57
